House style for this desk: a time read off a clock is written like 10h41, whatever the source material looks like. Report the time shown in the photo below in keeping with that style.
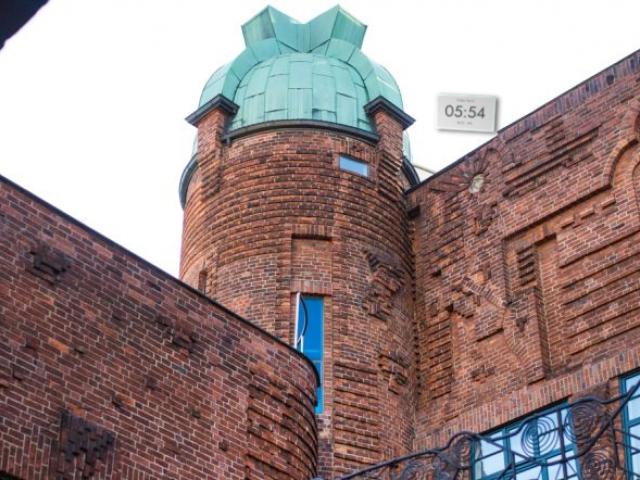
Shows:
5h54
